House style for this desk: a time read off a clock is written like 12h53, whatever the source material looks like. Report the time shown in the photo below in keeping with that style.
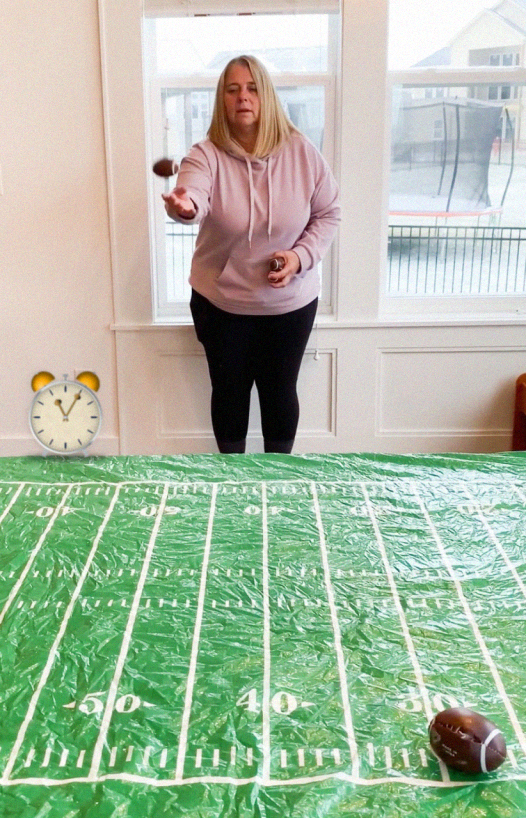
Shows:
11h05
